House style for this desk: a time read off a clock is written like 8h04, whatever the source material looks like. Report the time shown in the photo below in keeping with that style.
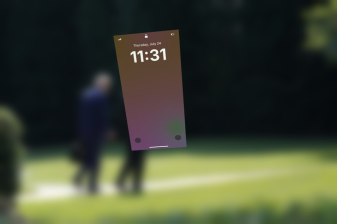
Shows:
11h31
